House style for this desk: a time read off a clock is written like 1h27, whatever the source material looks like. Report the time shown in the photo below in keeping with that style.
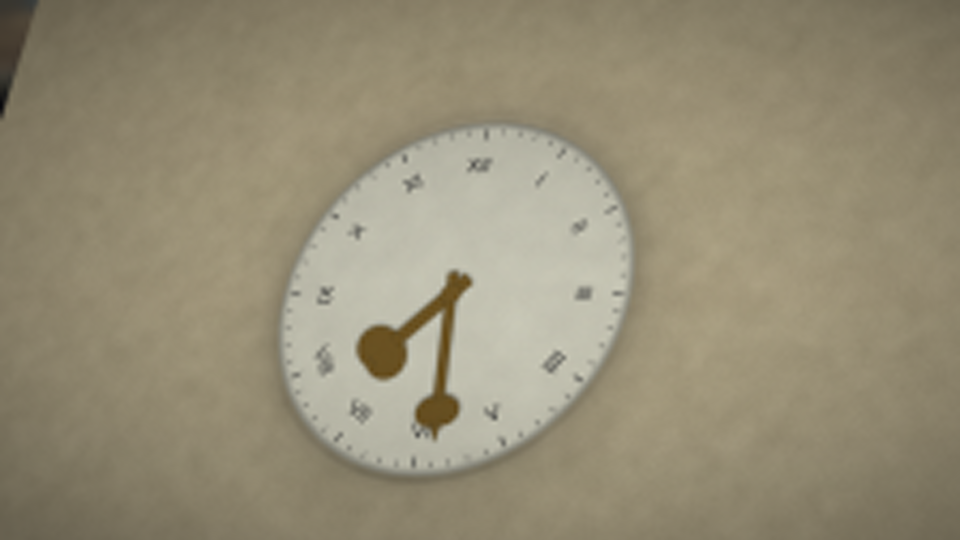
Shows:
7h29
